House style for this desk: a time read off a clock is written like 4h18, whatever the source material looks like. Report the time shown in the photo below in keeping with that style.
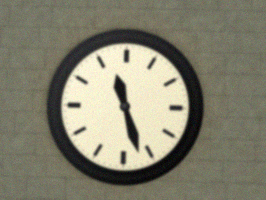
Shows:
11h27
